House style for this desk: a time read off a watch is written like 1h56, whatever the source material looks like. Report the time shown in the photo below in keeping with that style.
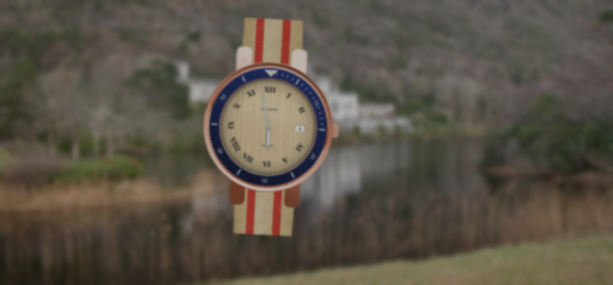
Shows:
5h58
